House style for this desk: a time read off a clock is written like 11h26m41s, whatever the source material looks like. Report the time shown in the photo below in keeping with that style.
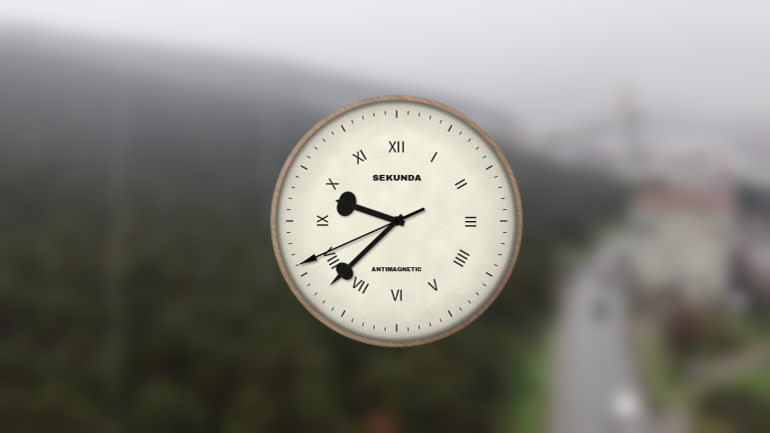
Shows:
9h37m41s
